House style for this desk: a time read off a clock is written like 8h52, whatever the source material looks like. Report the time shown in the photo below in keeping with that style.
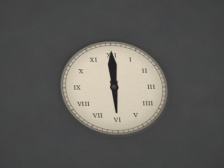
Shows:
6h00
